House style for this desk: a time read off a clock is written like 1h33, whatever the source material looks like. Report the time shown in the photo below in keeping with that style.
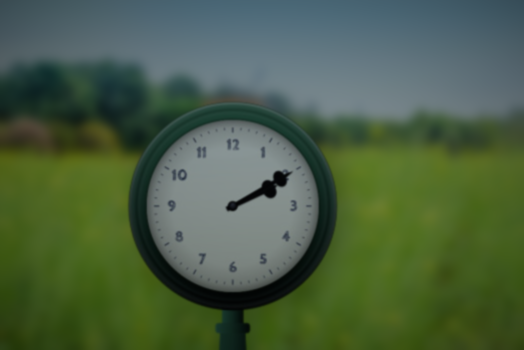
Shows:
2h10
